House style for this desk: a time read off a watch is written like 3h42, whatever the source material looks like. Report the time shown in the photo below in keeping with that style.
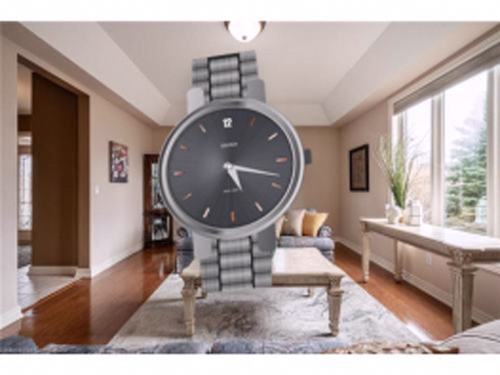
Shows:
5h18
